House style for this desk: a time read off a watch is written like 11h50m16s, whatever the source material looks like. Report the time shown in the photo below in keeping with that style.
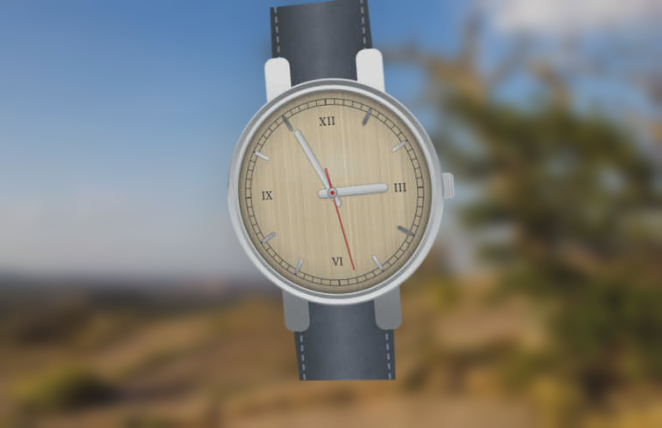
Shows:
2h55m28s
